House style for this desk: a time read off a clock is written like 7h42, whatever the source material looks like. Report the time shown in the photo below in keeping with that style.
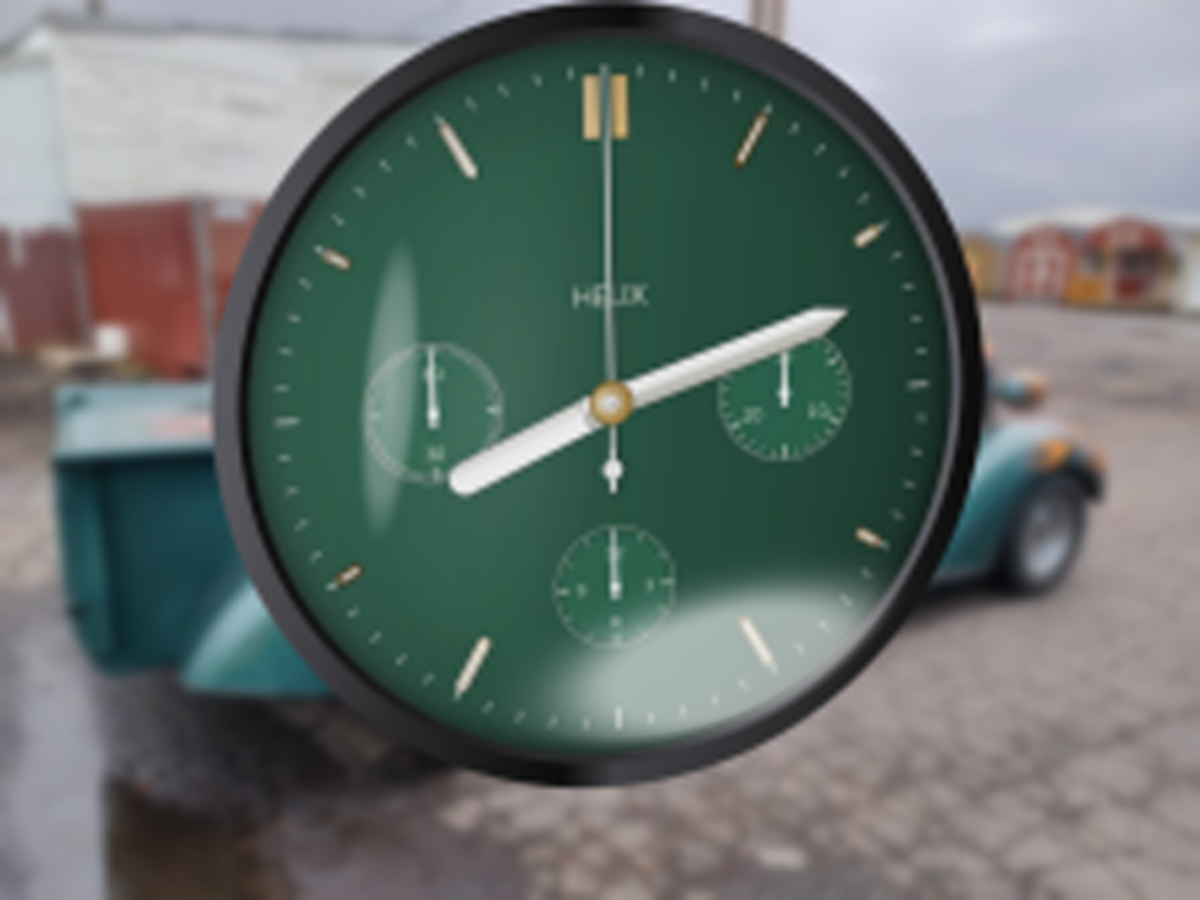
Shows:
8h12
